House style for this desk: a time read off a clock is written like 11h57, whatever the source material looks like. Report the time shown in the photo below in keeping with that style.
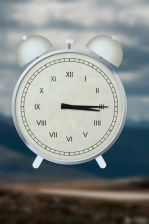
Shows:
3h15
